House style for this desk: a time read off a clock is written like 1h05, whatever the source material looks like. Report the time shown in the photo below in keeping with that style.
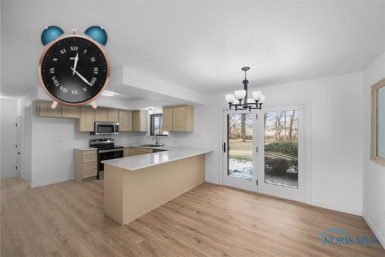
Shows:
12h22
